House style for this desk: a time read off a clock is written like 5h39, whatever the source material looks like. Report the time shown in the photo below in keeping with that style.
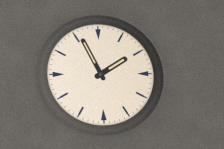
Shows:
1h56
